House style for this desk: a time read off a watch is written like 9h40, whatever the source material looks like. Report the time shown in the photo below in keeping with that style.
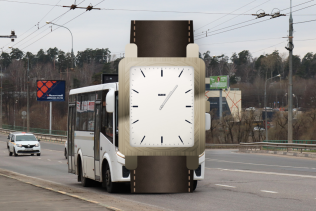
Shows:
1h06
